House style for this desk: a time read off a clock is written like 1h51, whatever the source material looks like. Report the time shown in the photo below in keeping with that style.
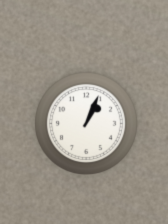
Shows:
1h04
